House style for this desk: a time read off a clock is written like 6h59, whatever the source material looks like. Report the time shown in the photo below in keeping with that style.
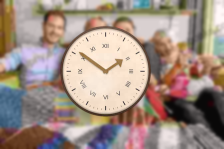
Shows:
1h51
